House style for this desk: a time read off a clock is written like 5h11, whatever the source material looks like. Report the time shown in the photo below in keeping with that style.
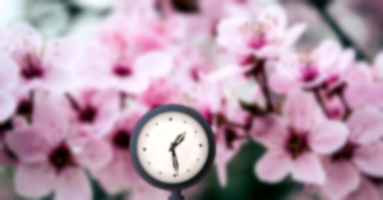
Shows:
1h29
